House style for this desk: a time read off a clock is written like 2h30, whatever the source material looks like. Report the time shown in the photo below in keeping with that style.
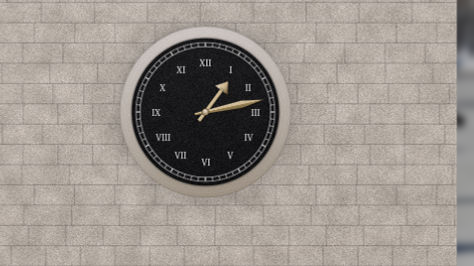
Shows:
1h13
